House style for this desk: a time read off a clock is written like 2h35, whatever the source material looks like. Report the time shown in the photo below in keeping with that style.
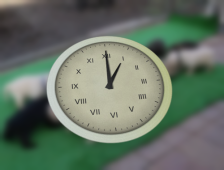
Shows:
1h00
